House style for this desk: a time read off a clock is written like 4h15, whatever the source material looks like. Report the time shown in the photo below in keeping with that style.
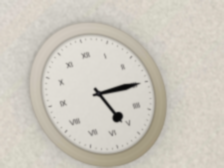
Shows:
5h15
